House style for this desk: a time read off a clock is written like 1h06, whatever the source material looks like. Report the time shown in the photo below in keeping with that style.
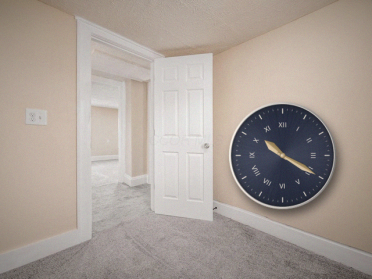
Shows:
10h20
